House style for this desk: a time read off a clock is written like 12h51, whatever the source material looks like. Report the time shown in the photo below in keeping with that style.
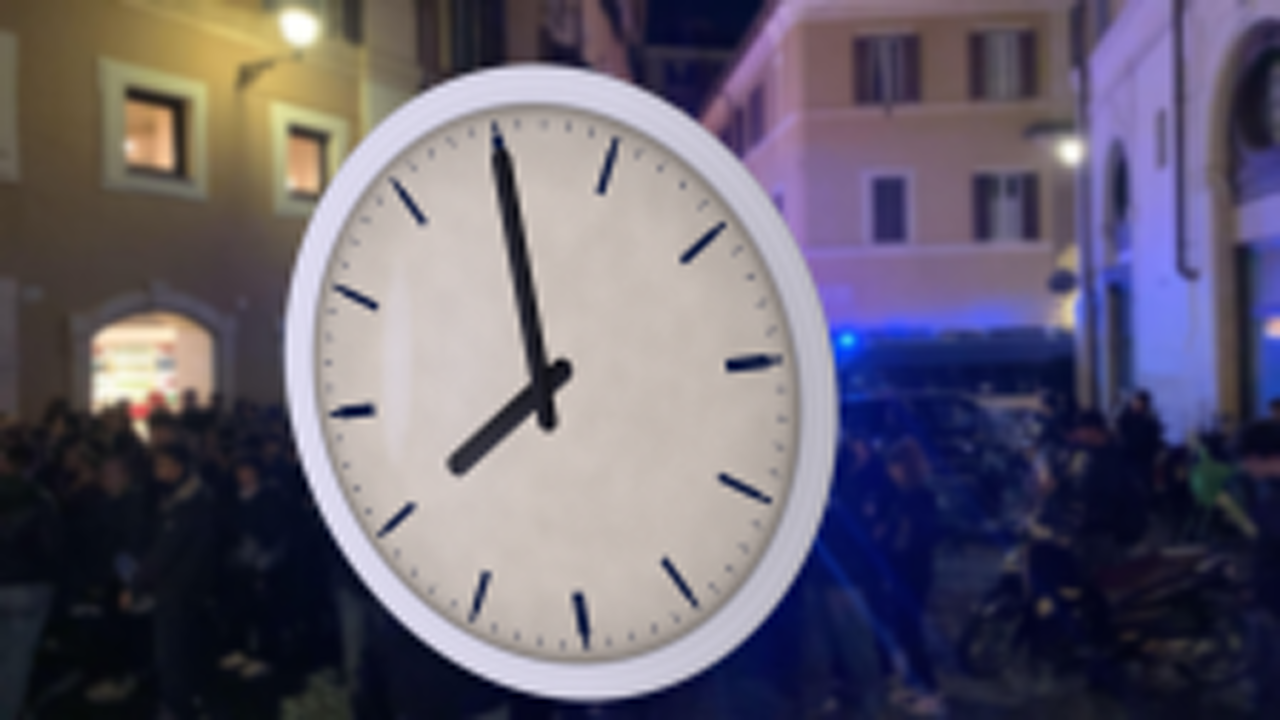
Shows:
8h00
